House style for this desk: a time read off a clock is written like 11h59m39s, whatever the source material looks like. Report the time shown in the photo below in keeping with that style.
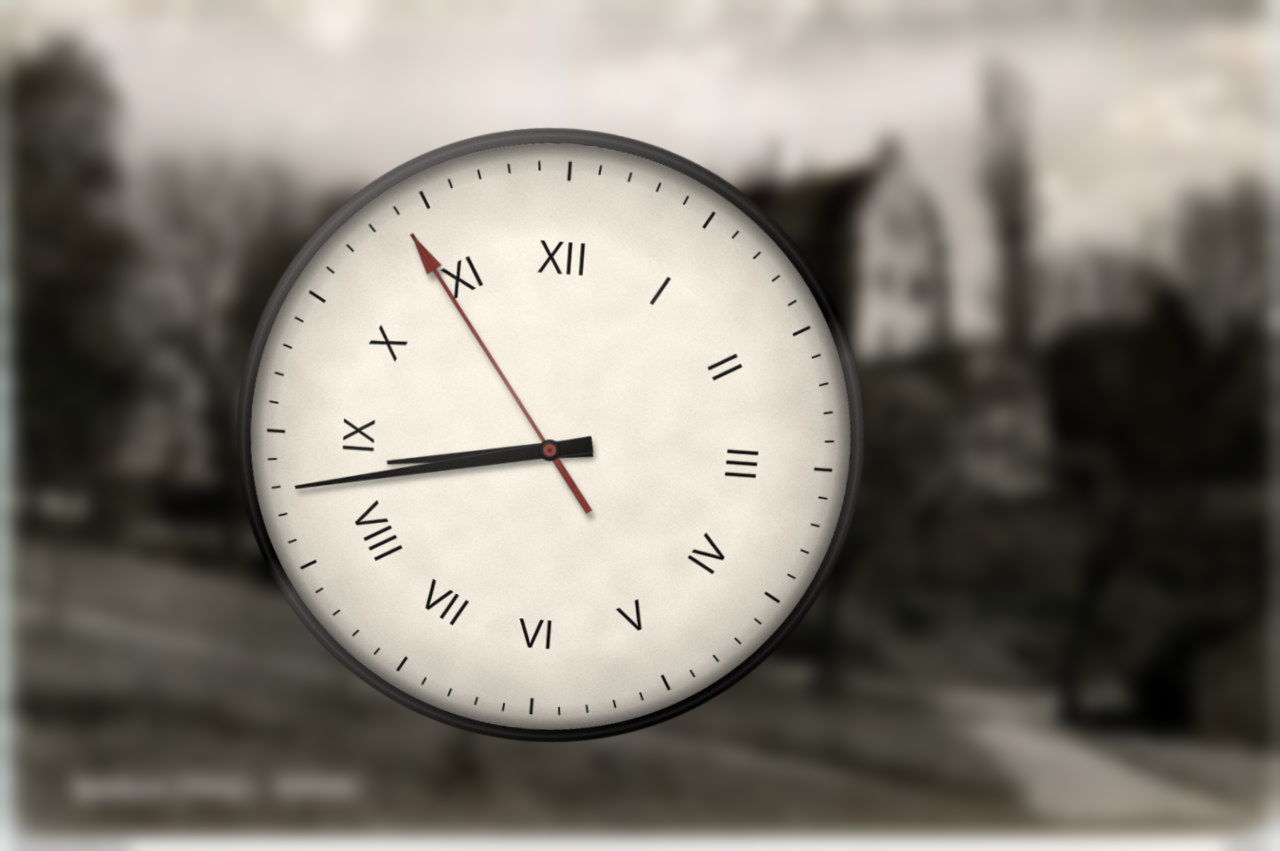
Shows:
8h42m54s
